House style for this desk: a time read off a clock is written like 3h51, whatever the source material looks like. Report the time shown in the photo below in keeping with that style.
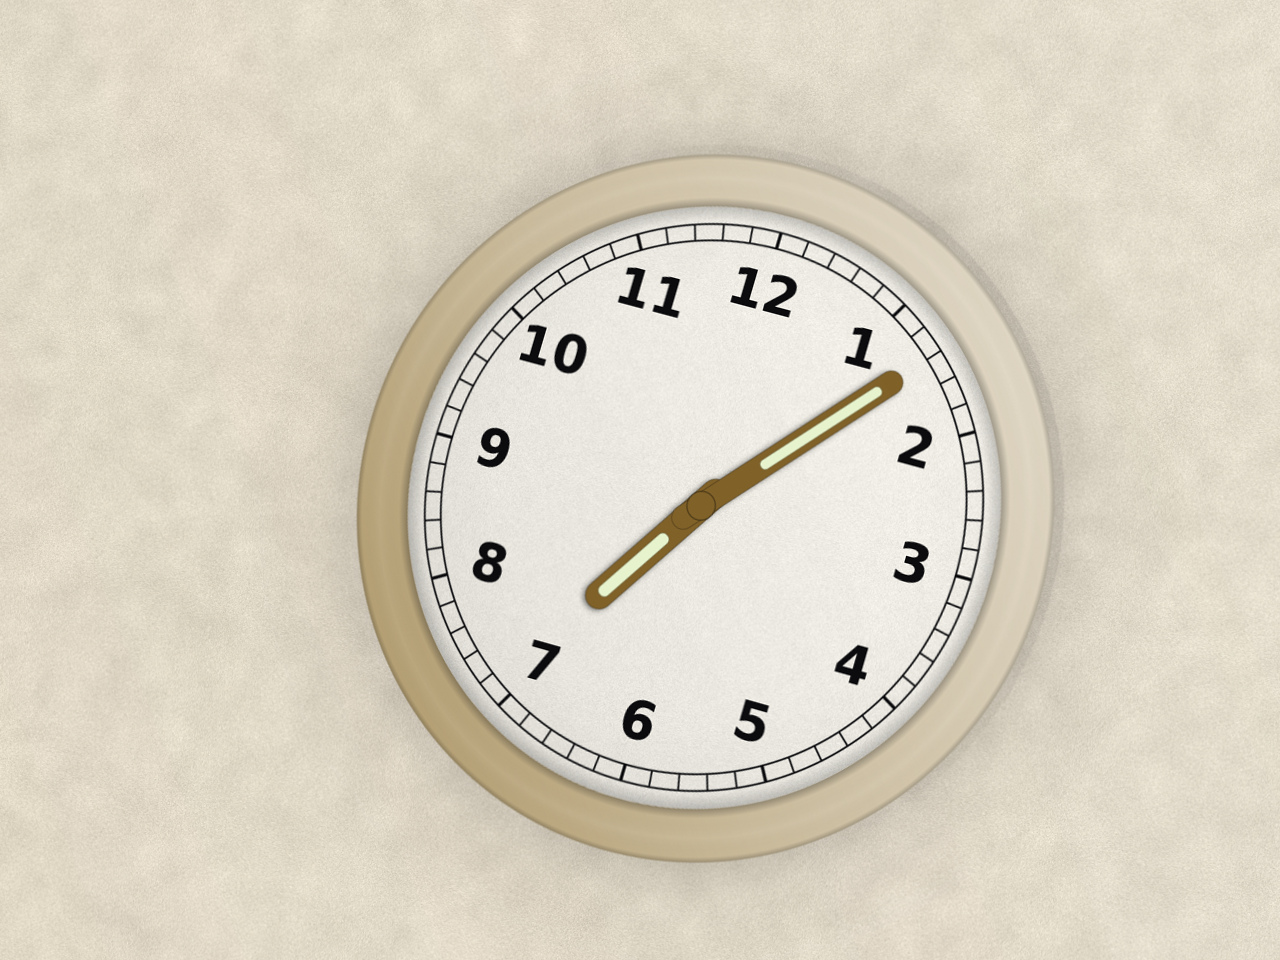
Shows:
7h07
